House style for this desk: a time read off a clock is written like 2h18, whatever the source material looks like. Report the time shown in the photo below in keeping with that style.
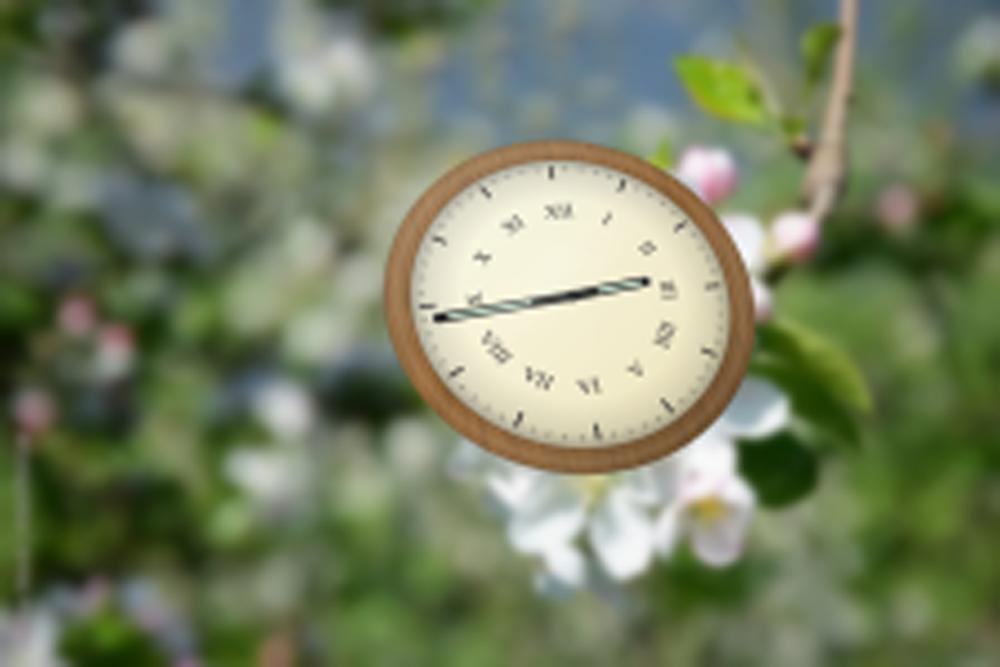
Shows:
2h44
